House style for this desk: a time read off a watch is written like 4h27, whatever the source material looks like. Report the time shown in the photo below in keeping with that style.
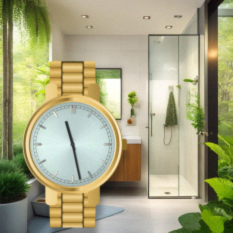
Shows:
11h28
